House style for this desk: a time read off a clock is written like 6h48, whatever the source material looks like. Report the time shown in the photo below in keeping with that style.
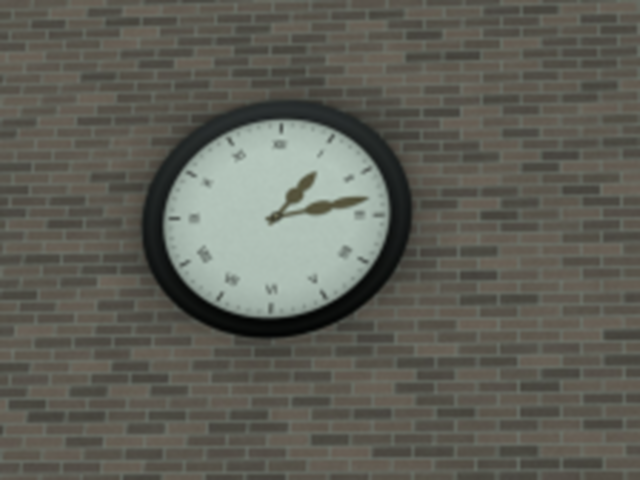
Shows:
1h13
